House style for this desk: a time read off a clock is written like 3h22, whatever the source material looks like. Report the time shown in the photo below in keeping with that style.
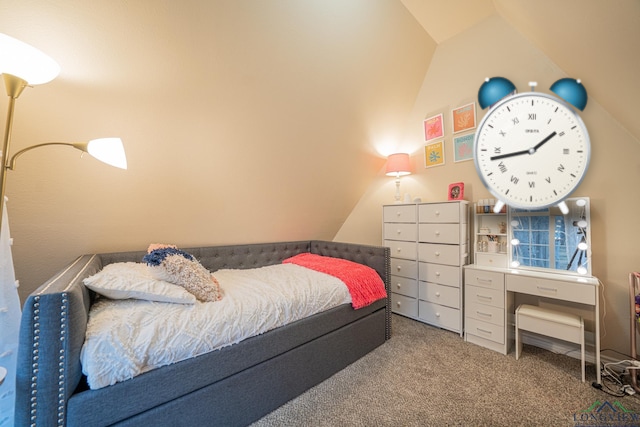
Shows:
1h43
